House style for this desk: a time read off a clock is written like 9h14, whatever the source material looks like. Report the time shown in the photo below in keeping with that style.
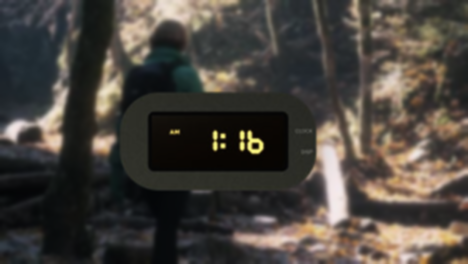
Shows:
1h16
